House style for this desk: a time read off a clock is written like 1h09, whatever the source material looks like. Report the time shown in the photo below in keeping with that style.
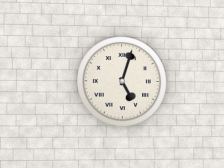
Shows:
5h03
